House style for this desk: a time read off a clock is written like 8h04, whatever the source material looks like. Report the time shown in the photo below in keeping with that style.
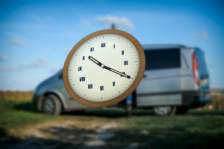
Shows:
10h20
